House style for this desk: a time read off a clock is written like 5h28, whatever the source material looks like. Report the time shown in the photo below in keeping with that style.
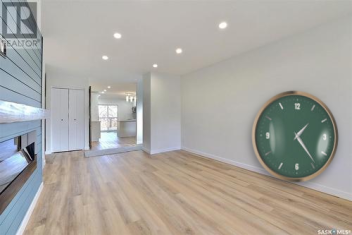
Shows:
1h24
